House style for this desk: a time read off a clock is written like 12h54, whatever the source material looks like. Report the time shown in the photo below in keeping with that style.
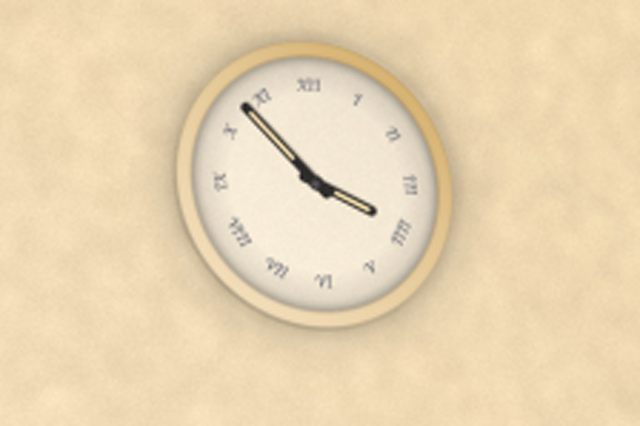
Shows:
3h53
